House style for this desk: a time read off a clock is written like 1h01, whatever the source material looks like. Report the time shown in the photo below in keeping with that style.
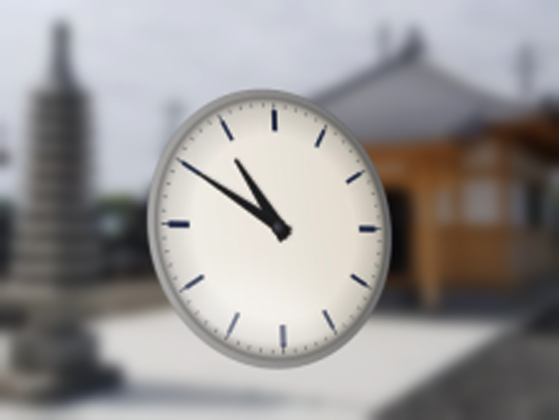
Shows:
10h50
